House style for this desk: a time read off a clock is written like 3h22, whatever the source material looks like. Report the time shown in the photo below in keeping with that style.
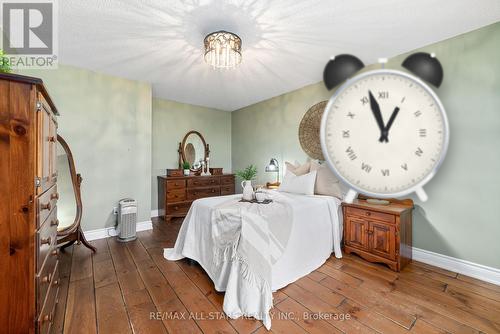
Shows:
12h57
